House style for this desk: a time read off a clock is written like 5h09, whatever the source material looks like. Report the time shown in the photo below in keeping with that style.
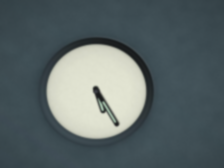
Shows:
5h25
